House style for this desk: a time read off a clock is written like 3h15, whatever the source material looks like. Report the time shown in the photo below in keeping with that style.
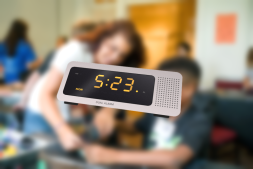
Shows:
5h23
